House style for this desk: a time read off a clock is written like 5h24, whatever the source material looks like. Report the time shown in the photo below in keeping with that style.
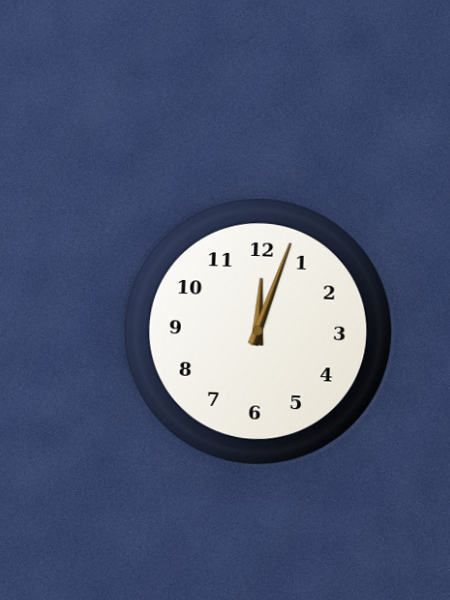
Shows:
12h03
